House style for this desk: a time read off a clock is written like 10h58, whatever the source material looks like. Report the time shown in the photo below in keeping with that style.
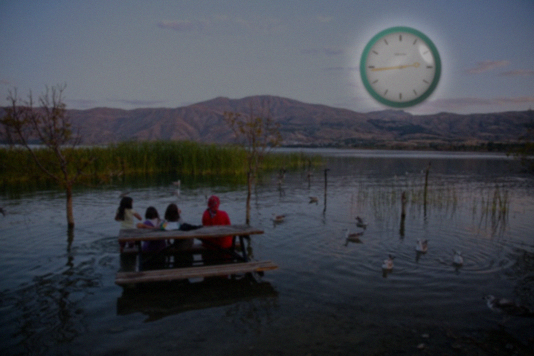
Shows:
2h44
